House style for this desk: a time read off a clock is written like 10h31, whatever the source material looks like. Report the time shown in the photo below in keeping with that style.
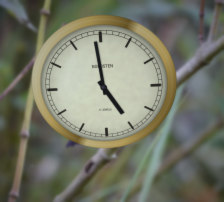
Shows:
4h59
